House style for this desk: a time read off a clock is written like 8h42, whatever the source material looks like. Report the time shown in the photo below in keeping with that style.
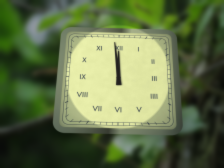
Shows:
11h59
